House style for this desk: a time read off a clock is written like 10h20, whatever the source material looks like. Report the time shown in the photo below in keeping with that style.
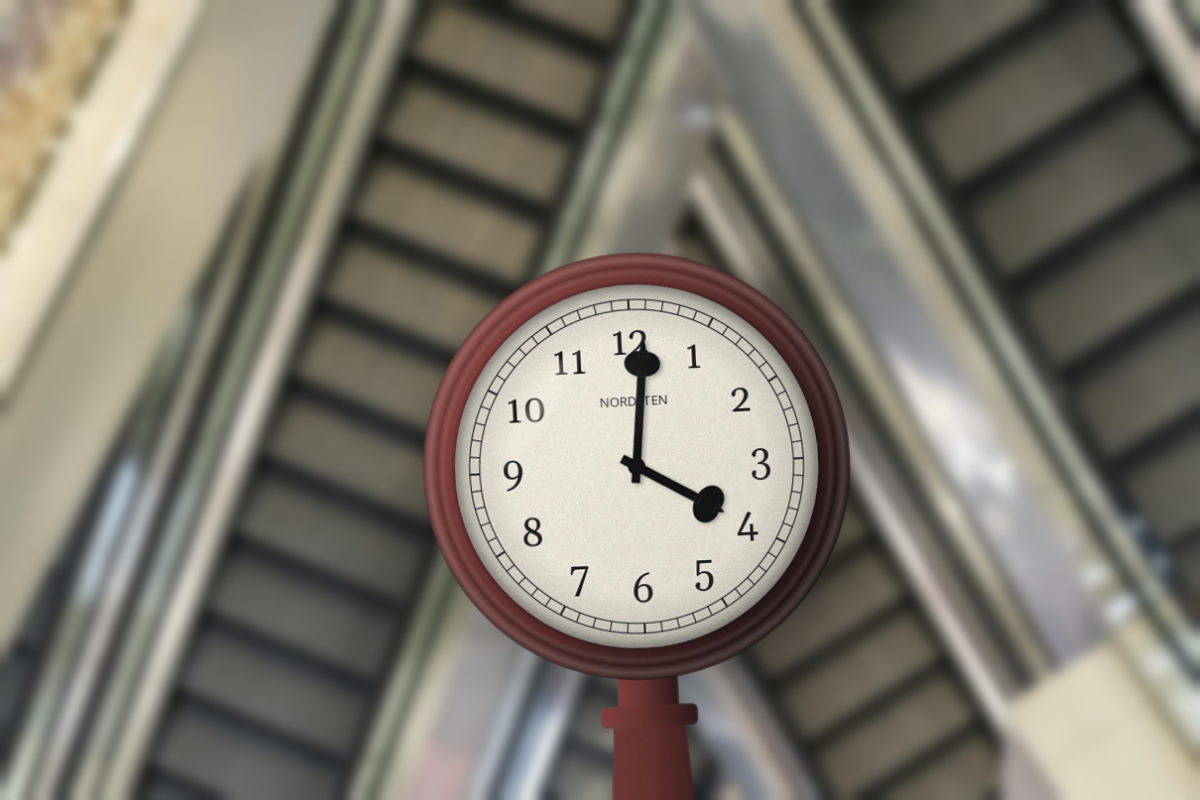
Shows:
4h01
